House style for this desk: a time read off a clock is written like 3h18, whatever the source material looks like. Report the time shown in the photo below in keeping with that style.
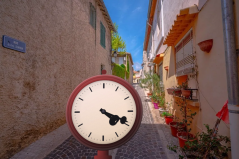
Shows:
4h19
